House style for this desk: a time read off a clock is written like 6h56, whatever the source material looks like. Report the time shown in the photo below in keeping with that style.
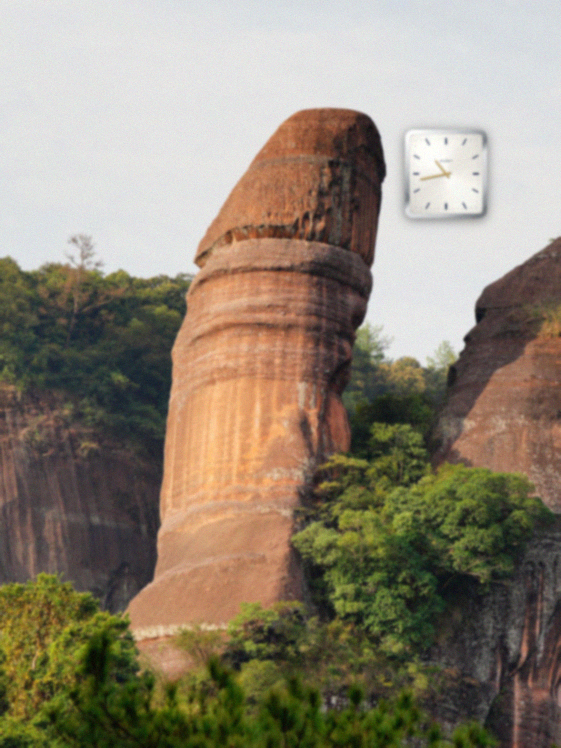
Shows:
10h43
